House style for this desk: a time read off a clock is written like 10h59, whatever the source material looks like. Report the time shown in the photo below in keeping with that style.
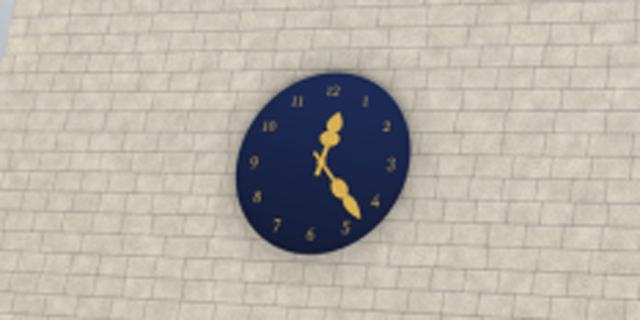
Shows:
12h23
